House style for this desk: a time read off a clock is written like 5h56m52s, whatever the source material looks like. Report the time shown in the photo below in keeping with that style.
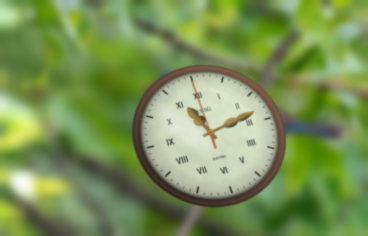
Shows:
11h13m00s
